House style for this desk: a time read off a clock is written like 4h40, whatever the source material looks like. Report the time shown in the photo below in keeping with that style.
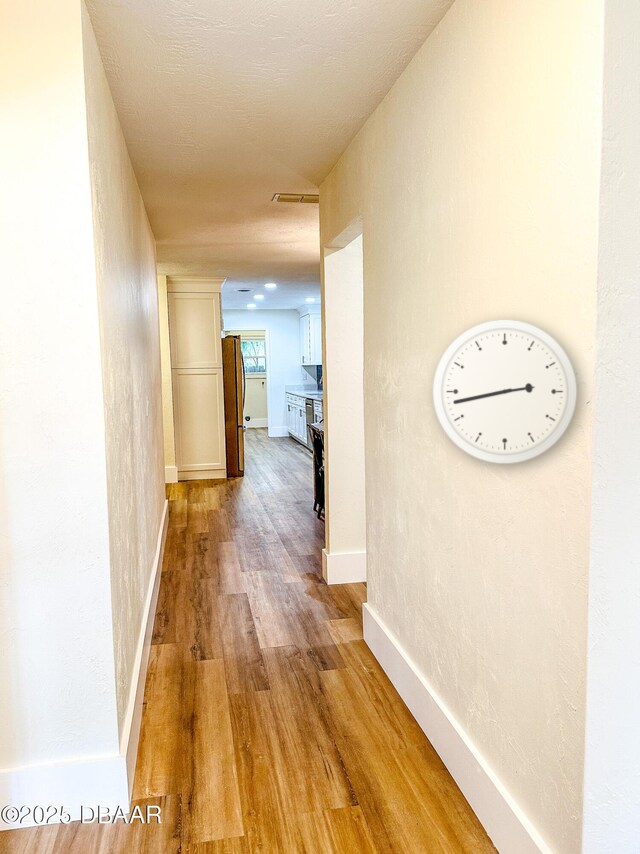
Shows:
2h43
